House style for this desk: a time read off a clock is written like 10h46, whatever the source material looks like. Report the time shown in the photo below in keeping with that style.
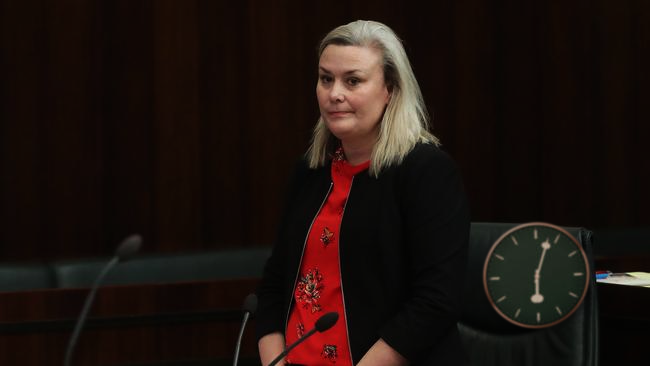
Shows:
6h03
